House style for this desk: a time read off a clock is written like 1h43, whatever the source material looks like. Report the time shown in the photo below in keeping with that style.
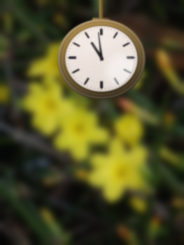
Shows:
10h59
